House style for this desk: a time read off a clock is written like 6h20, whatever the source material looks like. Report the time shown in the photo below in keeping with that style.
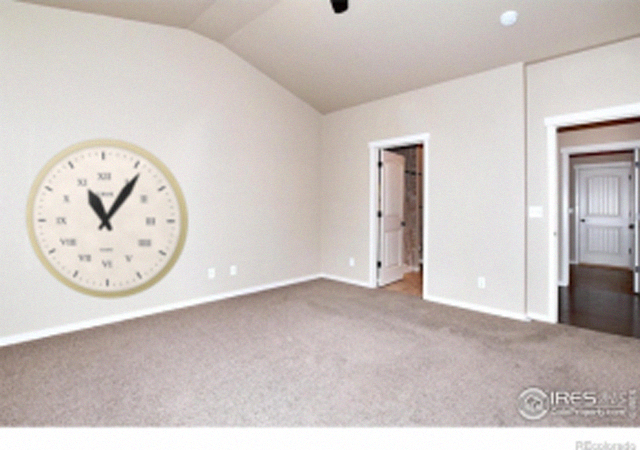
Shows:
11h06
